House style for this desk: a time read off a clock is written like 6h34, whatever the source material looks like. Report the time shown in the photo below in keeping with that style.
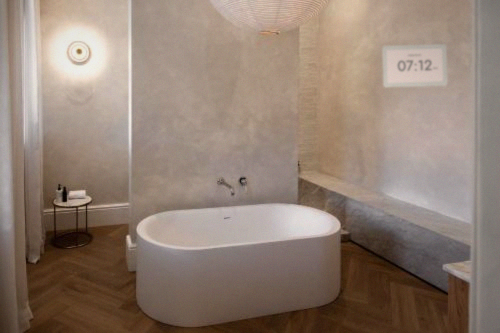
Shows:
7h12
